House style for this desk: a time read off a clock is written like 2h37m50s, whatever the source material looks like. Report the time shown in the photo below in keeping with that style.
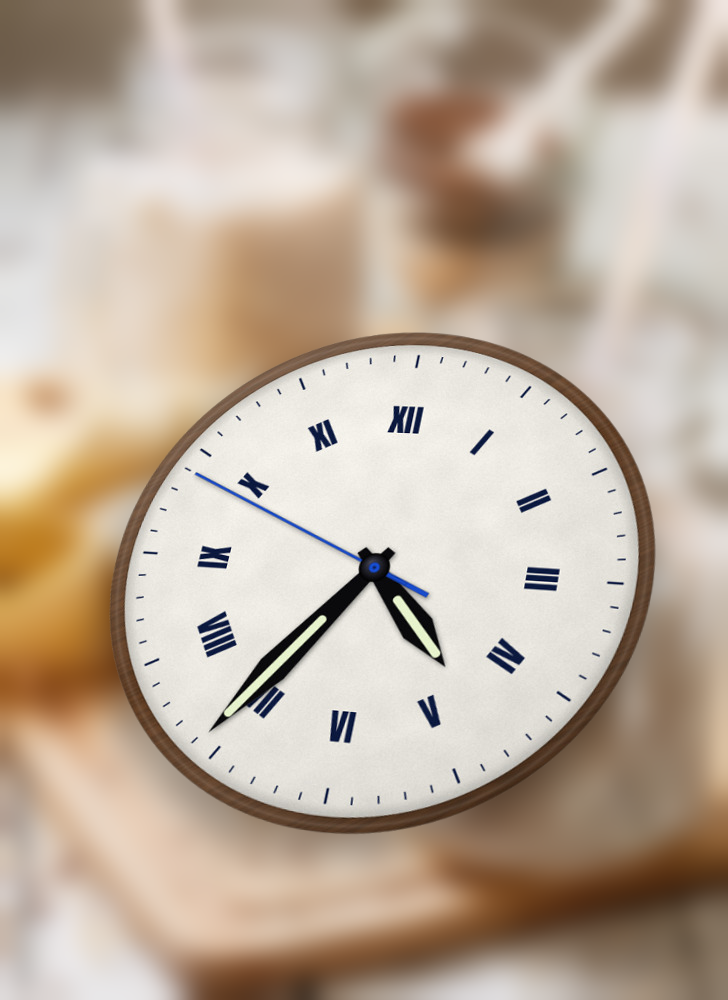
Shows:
4h35m49s
